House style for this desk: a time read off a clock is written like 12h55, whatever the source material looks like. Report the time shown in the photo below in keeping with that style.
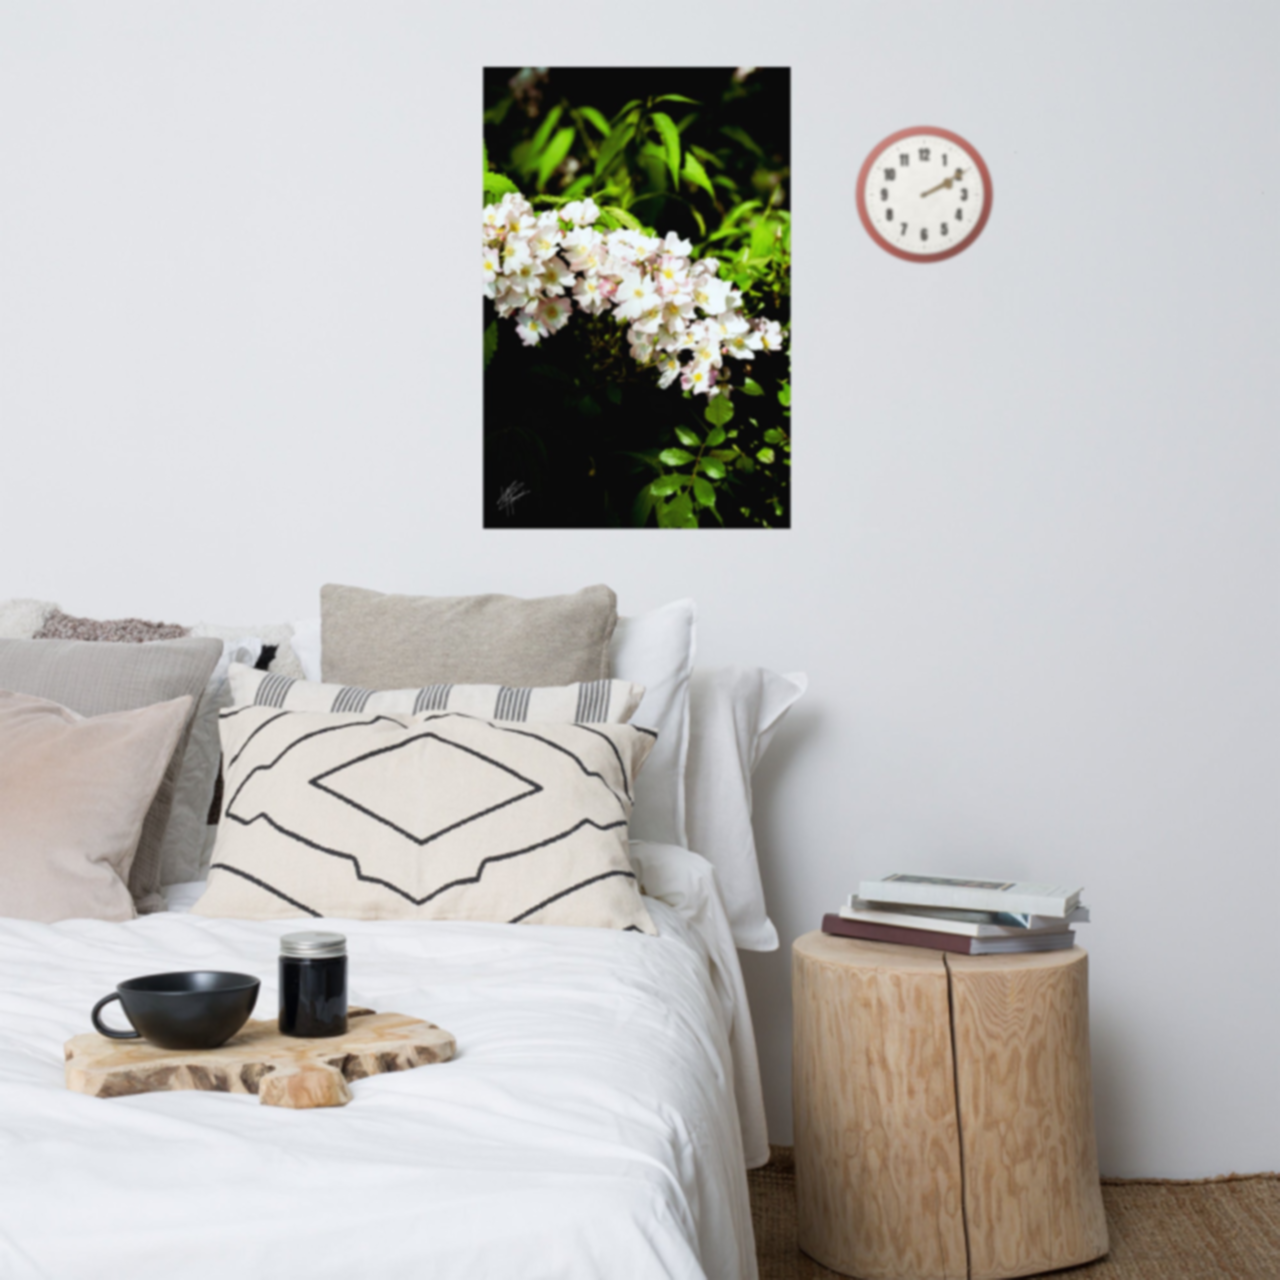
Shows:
2h10
